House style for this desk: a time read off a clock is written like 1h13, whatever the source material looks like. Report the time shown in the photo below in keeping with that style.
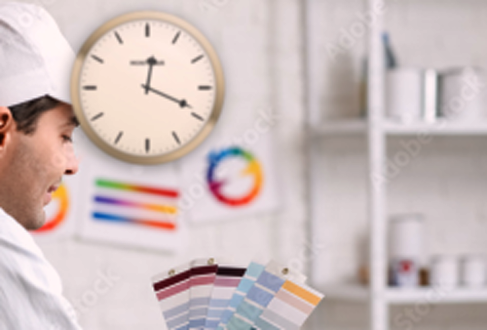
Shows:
12h19
